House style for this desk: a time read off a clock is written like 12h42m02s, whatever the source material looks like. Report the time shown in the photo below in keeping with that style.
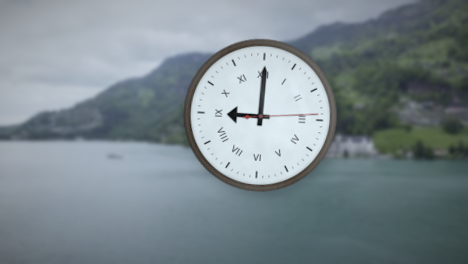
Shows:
9h00m14s
